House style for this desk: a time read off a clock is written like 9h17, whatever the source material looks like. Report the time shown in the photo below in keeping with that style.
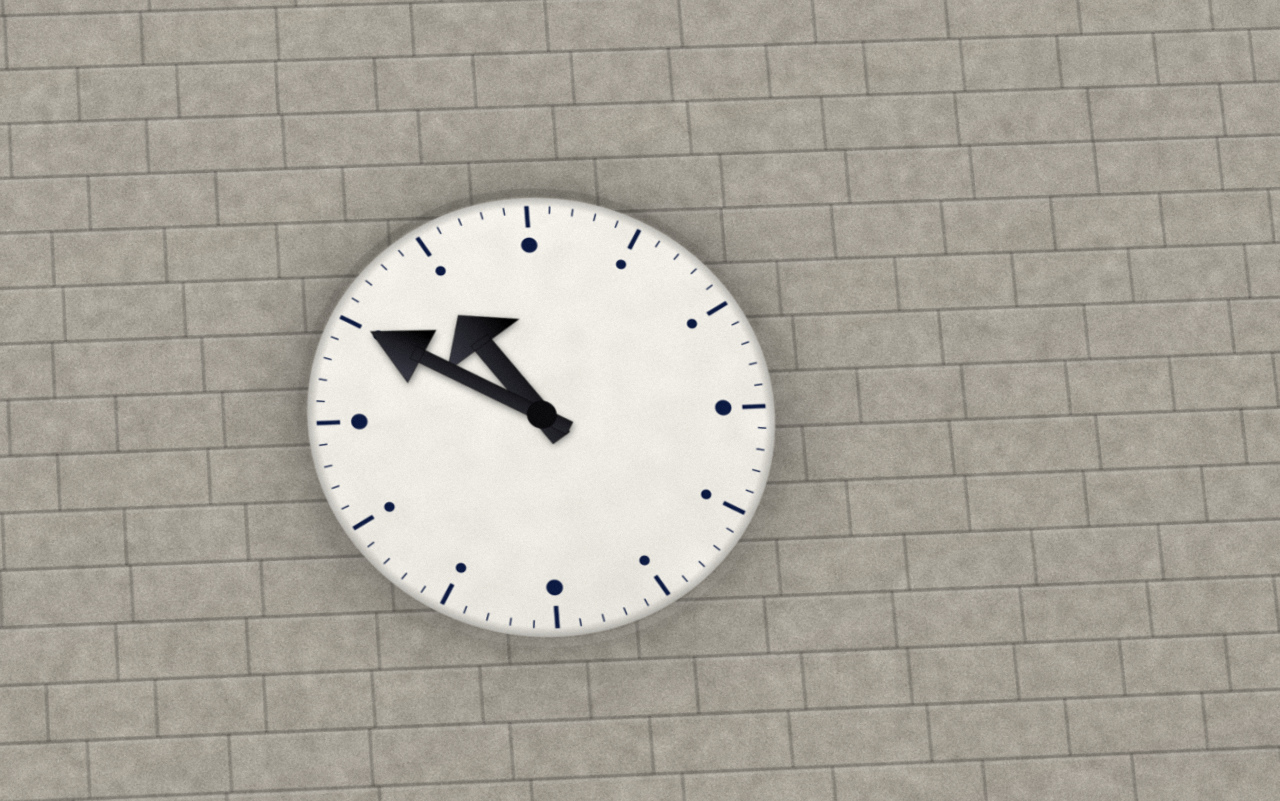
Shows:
10h50
